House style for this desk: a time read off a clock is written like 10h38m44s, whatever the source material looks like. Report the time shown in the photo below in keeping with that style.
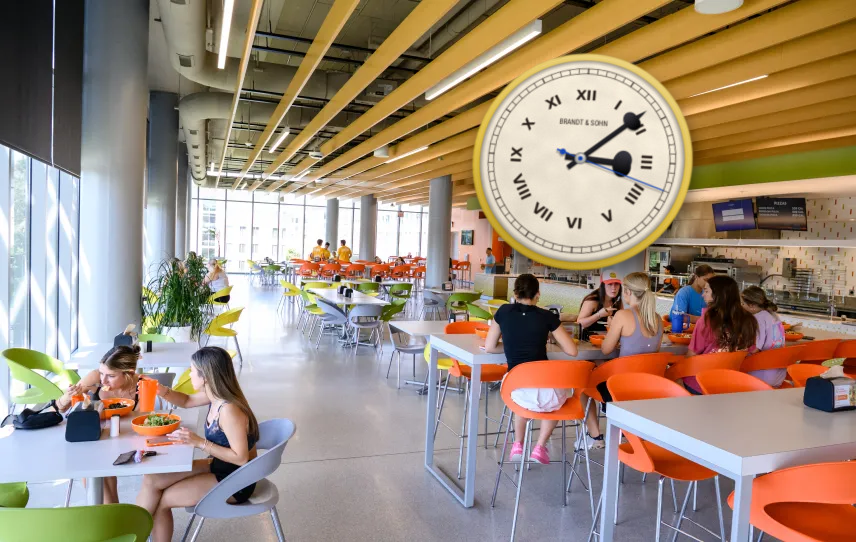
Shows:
3h08m18s
